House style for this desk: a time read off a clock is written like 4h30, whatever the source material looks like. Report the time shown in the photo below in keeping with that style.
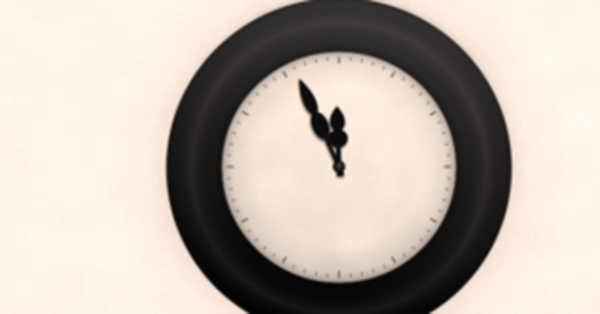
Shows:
11h56
